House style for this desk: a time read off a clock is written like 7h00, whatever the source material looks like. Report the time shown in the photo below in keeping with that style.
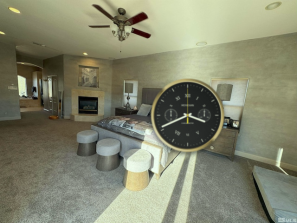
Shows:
3h41
